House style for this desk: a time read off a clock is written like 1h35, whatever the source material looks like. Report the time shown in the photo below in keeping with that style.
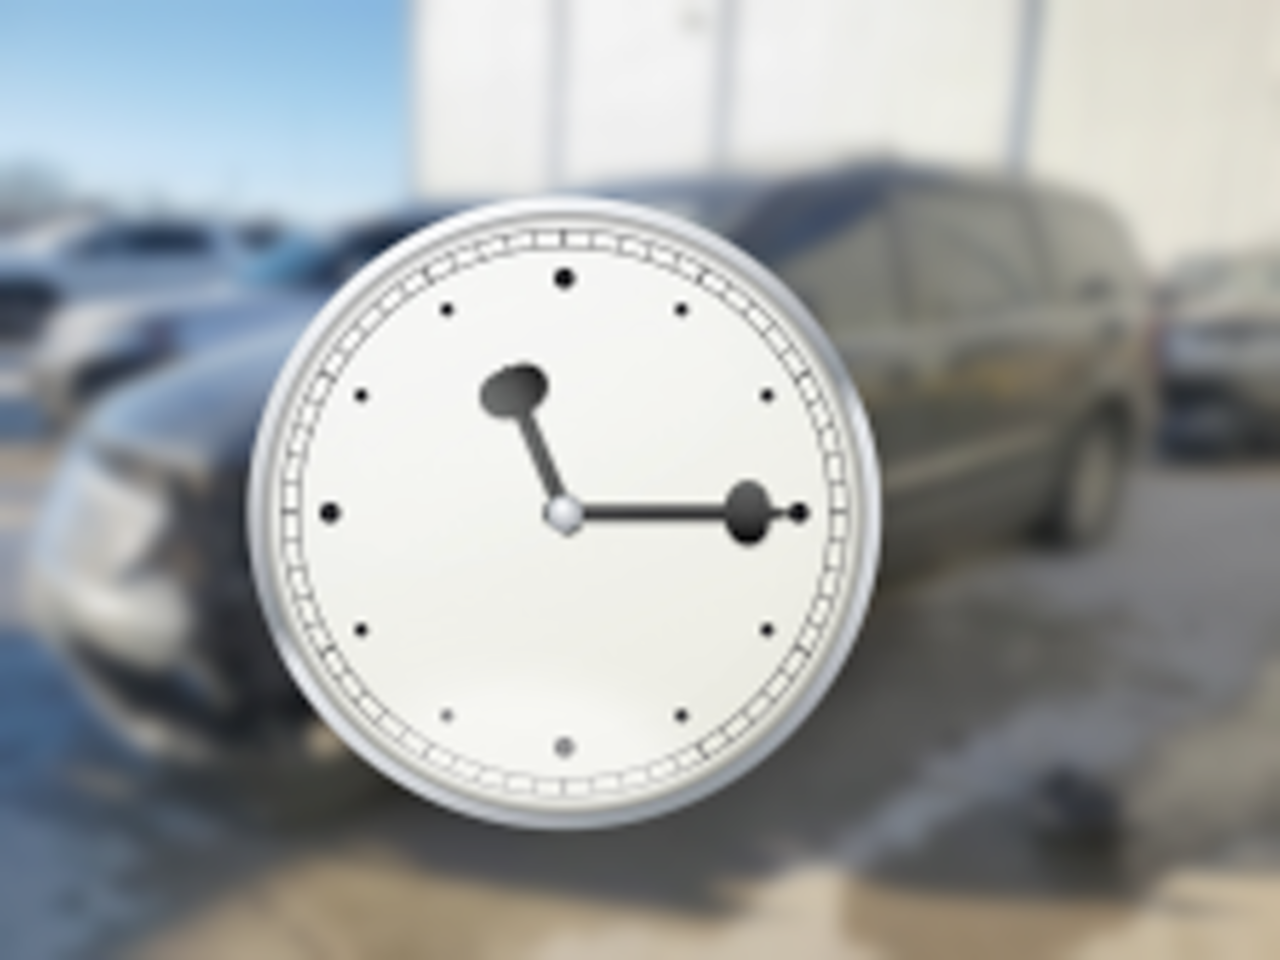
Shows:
11h15
